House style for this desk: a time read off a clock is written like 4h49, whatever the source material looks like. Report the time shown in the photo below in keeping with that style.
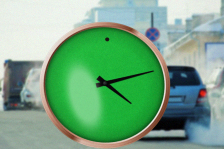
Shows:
4h12
